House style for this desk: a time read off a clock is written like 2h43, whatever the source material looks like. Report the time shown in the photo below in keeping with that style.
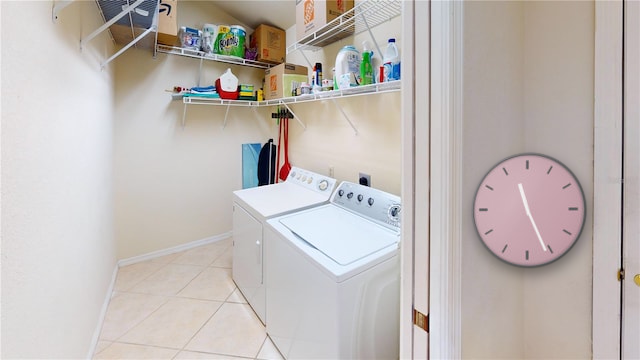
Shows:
11h26
